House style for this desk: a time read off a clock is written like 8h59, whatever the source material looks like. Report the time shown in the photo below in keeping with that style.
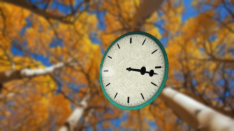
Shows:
3h17
